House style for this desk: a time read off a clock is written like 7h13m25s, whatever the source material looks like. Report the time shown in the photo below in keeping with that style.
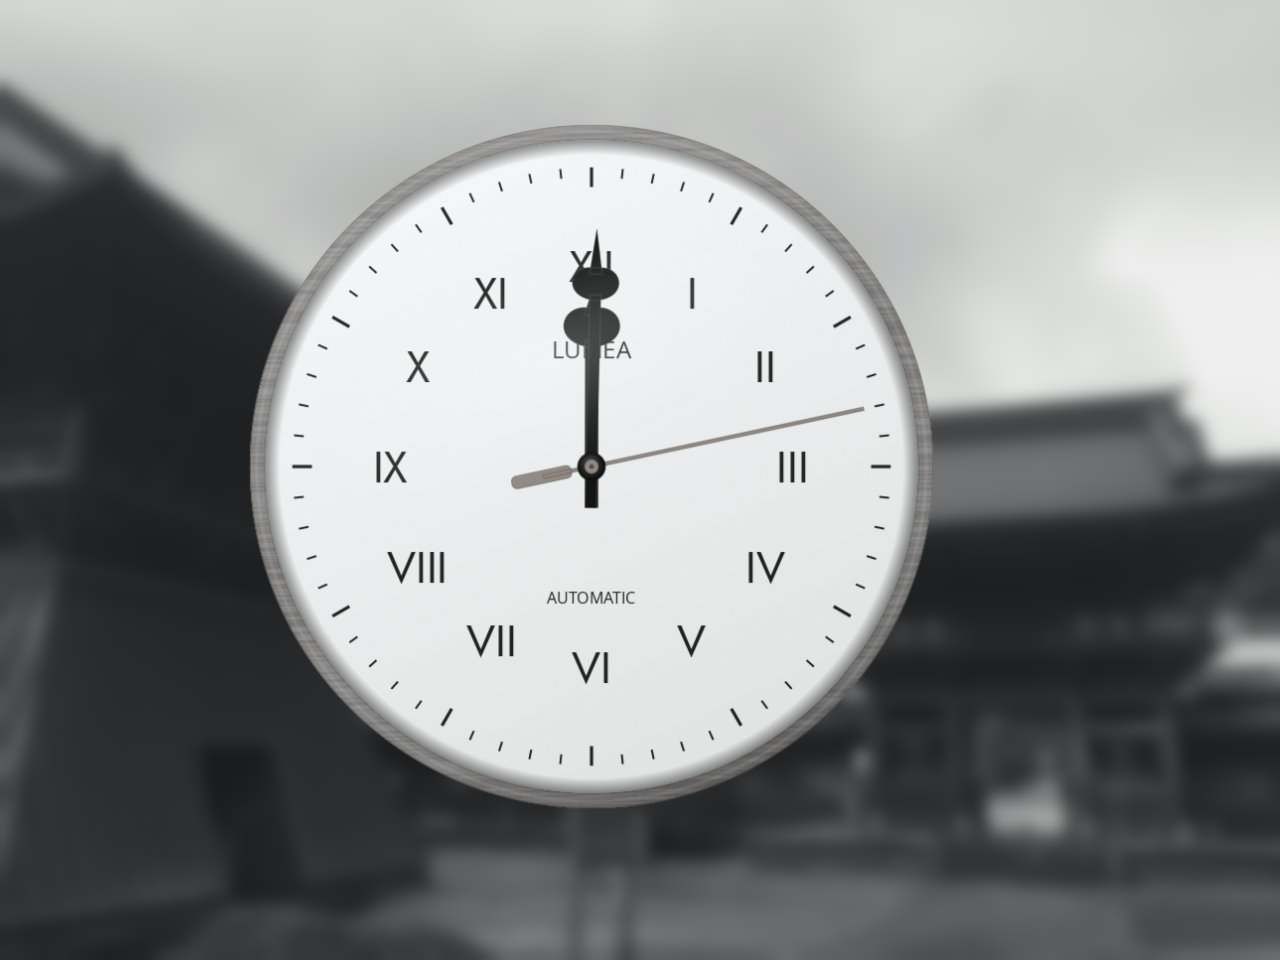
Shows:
12h00m13s
